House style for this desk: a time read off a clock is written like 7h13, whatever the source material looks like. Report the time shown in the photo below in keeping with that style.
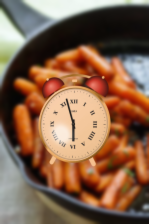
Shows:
5h57
